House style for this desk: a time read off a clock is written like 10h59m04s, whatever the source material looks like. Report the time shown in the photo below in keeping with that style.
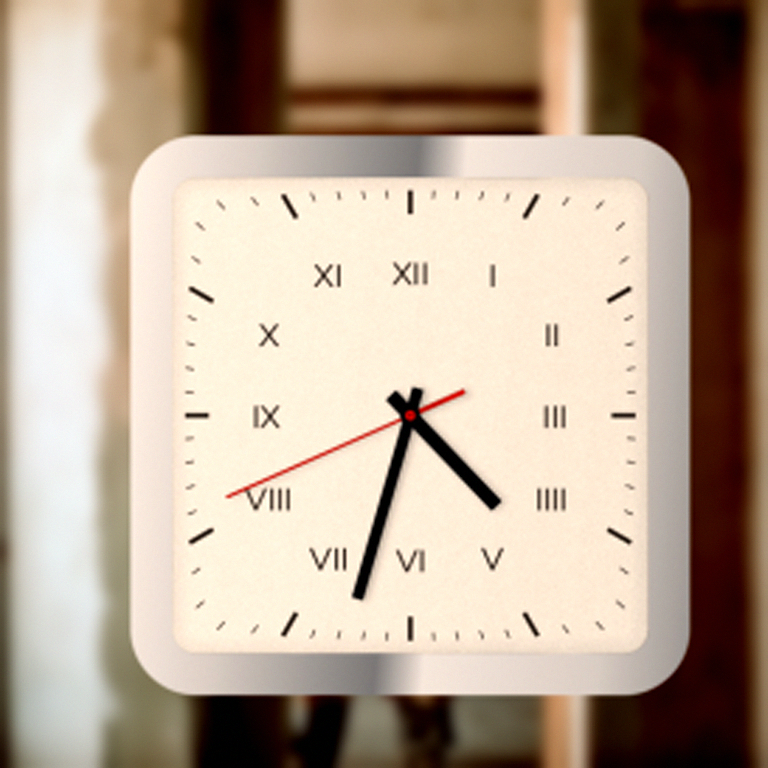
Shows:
4h32m41s
